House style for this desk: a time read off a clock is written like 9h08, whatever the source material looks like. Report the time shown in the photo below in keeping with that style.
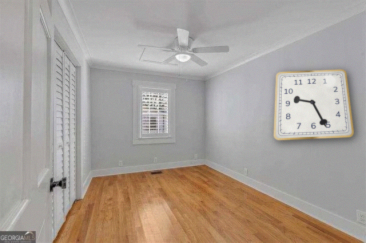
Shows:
9h26
